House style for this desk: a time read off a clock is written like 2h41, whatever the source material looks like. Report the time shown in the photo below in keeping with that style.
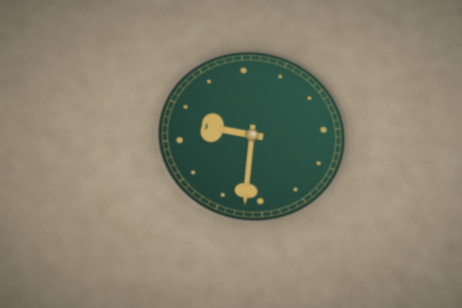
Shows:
9h32
